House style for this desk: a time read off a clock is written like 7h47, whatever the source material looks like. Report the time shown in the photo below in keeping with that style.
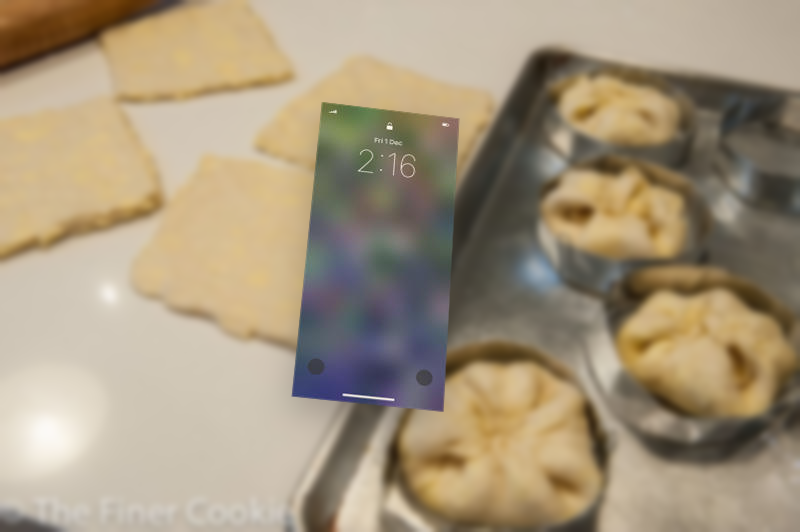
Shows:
2h16
